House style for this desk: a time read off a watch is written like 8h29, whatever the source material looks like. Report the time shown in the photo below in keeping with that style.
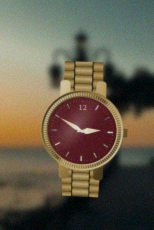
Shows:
2h50
